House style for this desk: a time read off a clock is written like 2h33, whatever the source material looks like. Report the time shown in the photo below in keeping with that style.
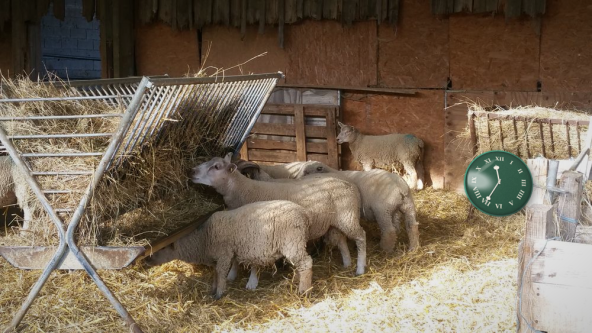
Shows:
11h35
